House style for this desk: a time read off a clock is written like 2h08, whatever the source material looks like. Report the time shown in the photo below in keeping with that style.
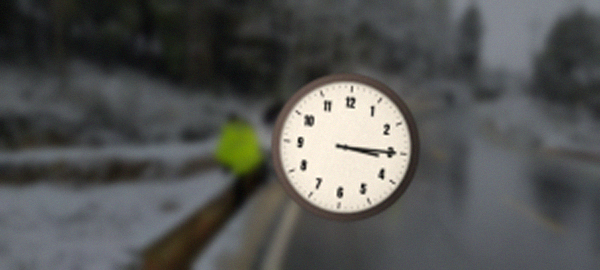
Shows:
3h15
